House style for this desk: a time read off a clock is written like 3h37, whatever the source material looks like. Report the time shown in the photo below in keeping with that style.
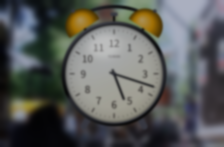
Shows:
5h18
